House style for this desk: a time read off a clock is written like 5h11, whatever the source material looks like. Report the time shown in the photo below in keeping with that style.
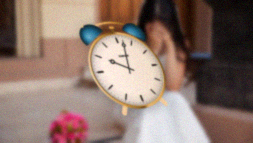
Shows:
10h02
